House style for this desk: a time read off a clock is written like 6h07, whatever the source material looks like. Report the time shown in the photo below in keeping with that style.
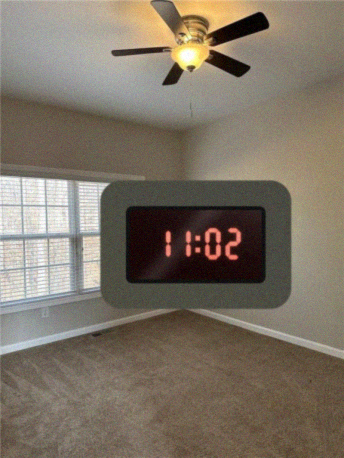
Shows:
11h02
